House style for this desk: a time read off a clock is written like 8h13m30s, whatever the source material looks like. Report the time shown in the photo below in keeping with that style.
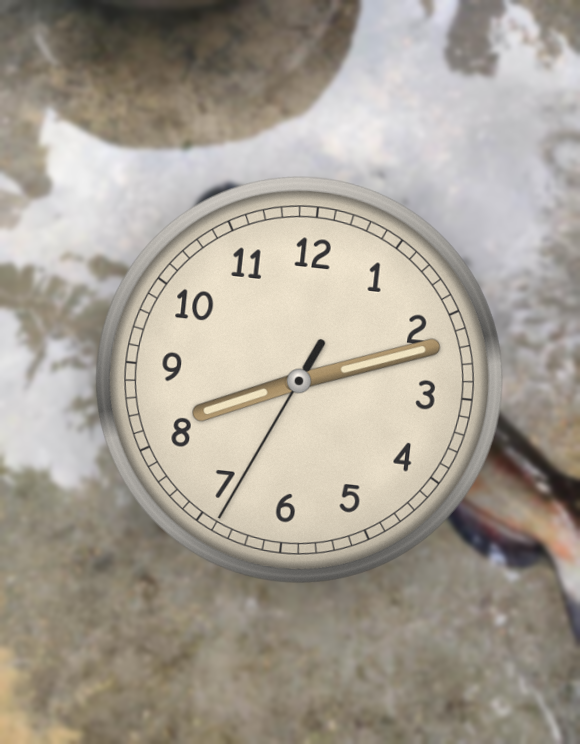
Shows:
8h11m34s
